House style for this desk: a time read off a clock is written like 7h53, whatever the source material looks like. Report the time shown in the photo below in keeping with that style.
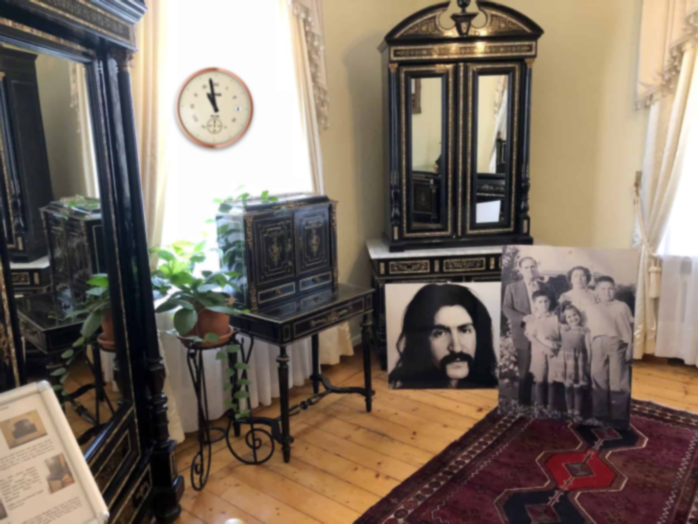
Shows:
10h58
